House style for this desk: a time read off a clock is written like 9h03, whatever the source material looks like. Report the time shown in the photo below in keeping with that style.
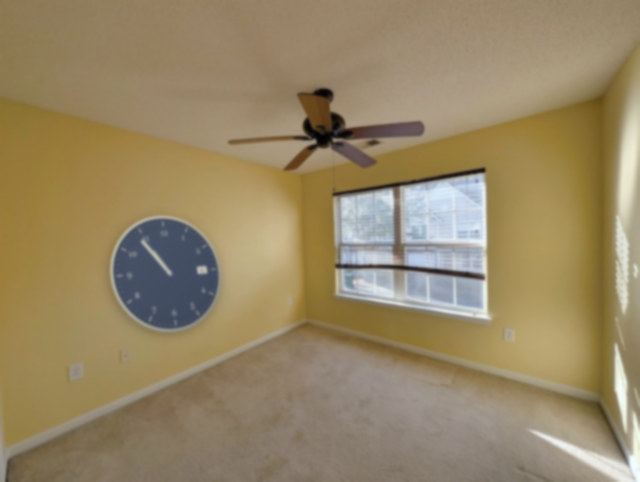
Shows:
10h54
